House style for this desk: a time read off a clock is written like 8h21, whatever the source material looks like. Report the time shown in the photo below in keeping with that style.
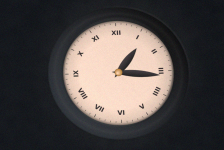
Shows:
1h16
